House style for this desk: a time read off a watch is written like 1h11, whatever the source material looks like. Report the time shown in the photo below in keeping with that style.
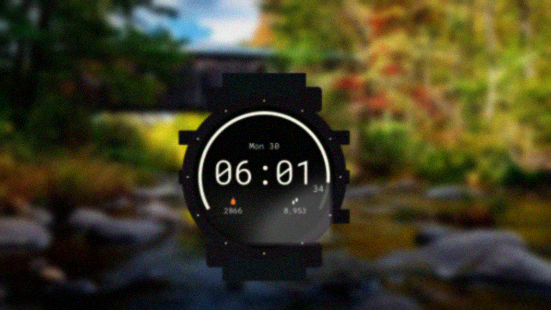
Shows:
6h01
